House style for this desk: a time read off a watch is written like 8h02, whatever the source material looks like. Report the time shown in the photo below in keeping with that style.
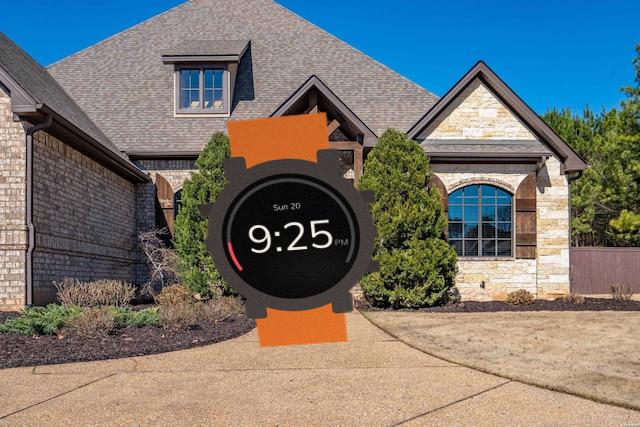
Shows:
9h25
